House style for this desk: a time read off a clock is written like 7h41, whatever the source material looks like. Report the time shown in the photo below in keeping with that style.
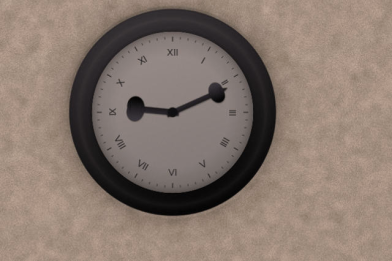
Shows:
9h11
